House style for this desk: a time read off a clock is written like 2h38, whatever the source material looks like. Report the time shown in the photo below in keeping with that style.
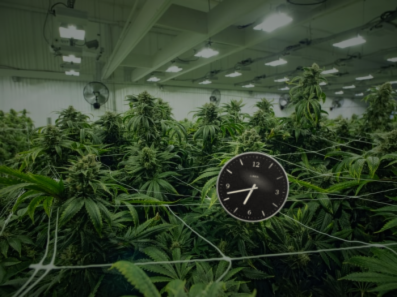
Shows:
6h42
